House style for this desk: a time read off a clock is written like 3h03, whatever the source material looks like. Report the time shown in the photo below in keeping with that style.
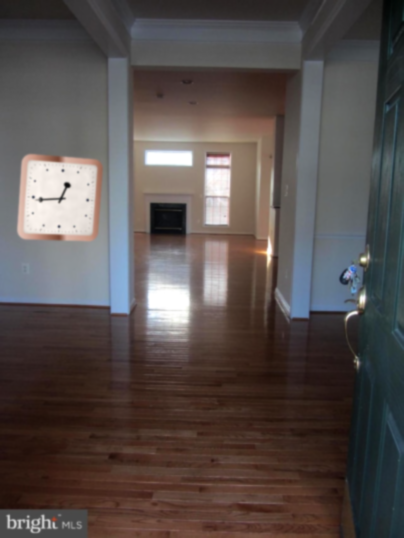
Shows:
12h44
